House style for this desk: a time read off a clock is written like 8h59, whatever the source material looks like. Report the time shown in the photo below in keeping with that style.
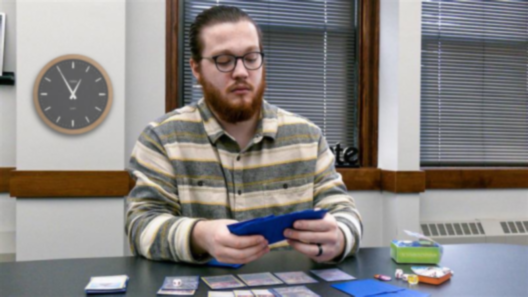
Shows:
12h55
